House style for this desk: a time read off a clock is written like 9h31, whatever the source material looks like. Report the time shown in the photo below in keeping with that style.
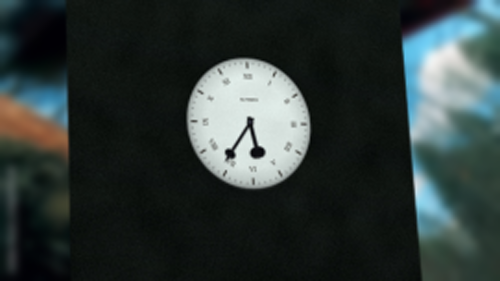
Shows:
5h36
